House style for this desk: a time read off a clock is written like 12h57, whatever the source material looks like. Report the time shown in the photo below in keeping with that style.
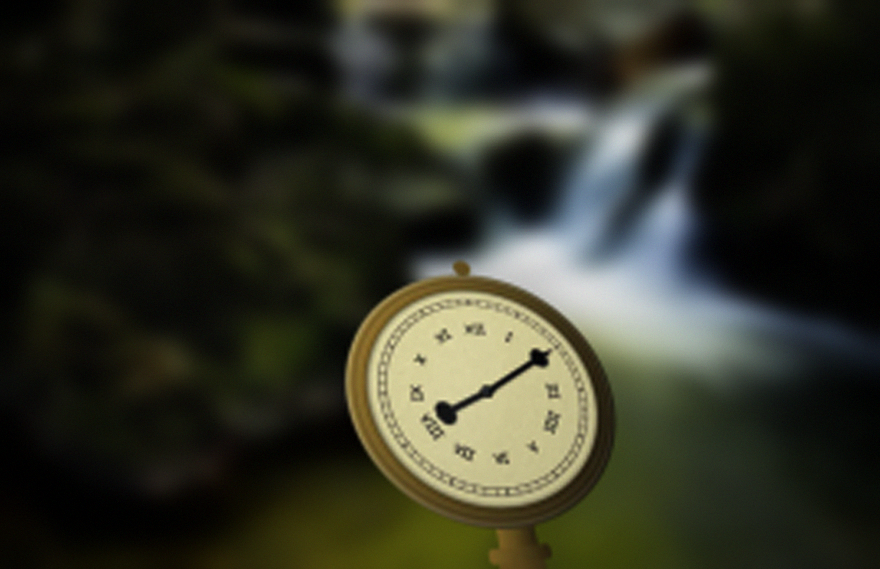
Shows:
8h10
